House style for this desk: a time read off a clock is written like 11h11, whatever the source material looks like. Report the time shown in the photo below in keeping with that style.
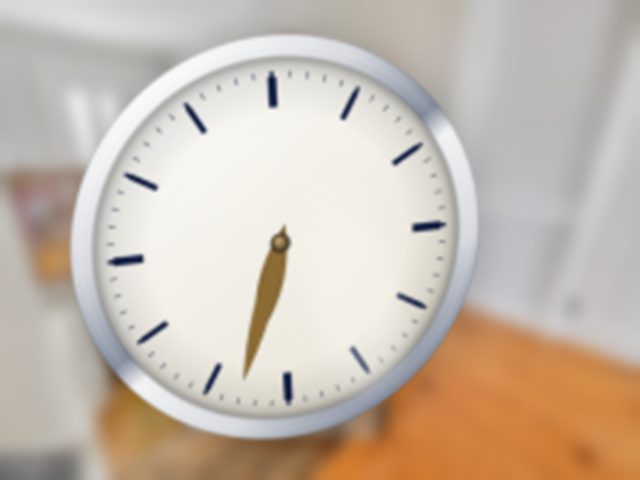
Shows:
6h33
